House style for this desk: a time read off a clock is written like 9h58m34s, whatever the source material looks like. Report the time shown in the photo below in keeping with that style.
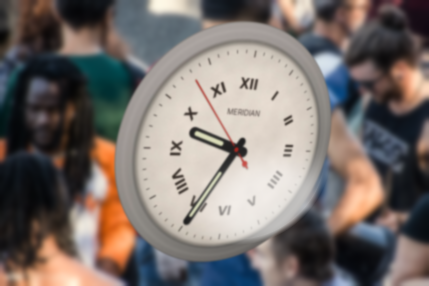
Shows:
9h34m53s
